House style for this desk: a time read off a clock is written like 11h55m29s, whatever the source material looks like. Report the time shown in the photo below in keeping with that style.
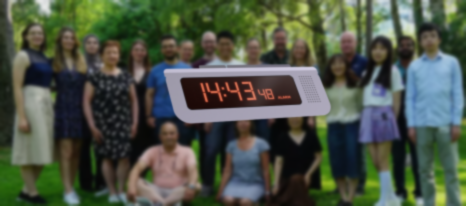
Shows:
14h43m48s
